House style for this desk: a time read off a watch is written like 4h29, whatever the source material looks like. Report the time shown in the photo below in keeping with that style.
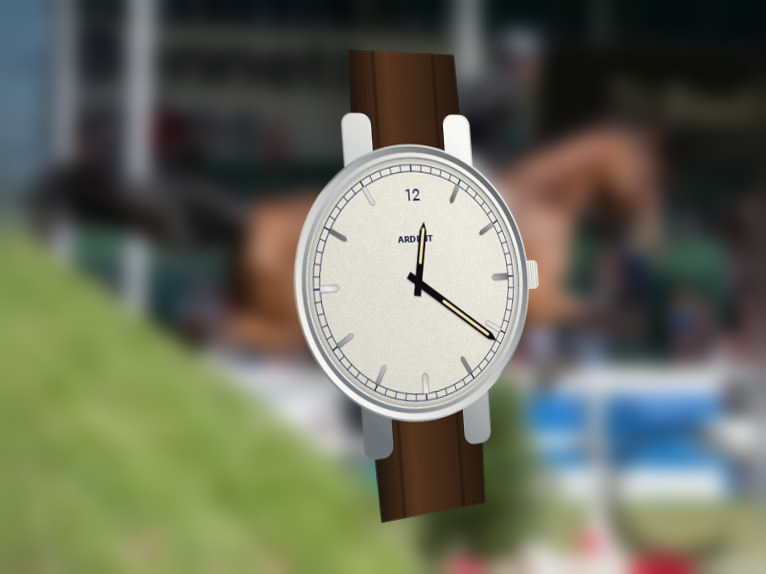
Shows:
12h21
